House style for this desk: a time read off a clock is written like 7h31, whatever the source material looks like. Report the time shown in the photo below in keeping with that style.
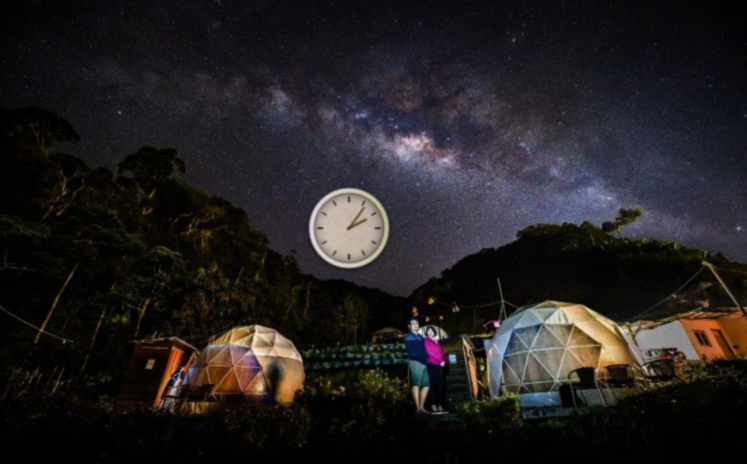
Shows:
2h06
